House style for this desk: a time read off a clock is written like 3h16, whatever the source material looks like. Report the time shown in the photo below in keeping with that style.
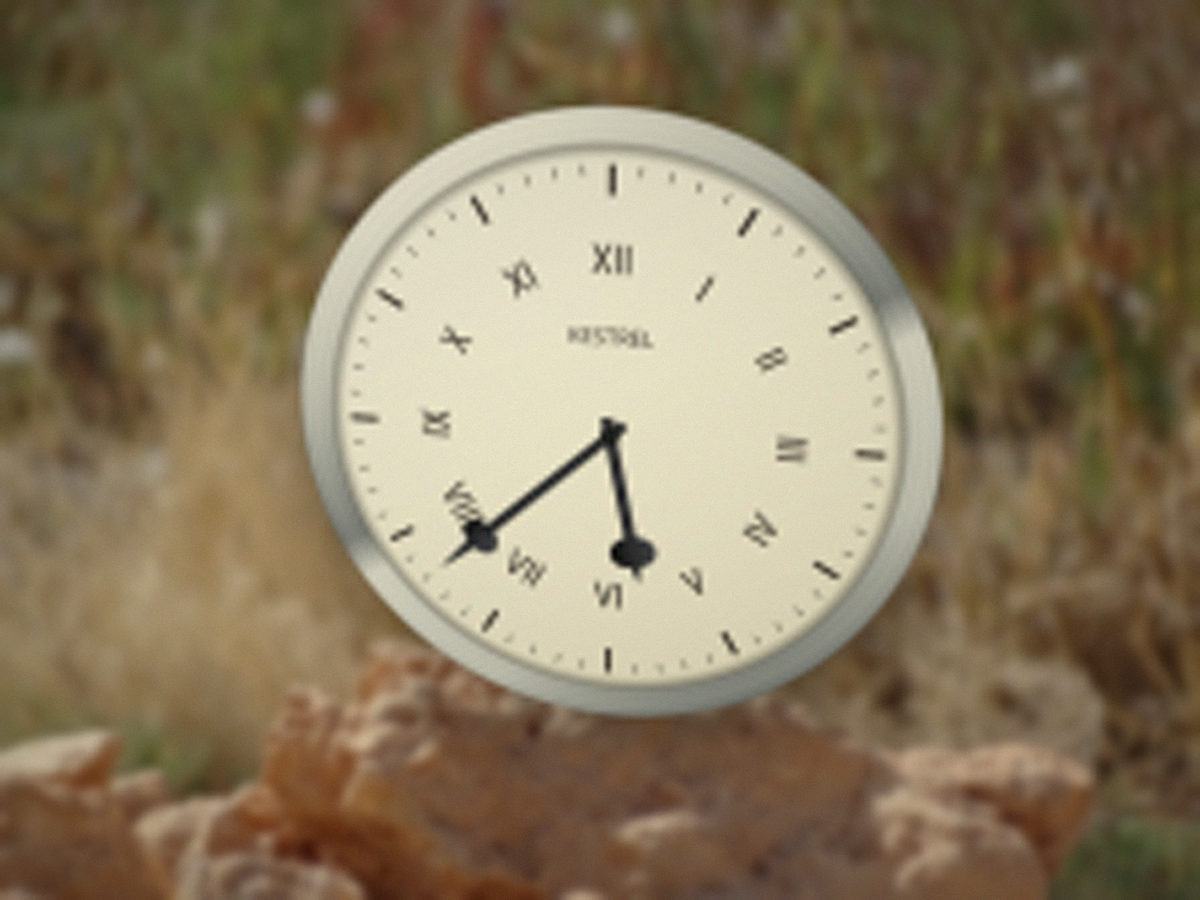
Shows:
5h38
